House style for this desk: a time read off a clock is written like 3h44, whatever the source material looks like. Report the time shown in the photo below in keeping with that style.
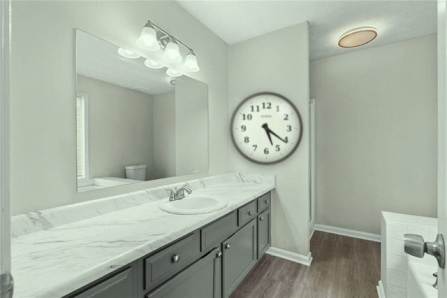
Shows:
5h21
